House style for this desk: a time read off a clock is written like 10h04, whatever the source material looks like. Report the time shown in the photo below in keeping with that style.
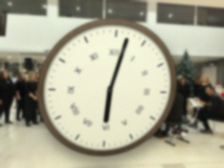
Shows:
6h02
